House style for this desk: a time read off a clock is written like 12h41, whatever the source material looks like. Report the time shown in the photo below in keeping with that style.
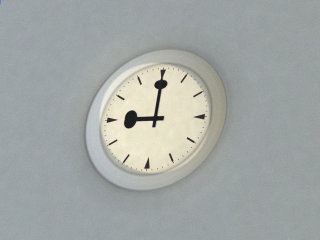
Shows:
9h00
